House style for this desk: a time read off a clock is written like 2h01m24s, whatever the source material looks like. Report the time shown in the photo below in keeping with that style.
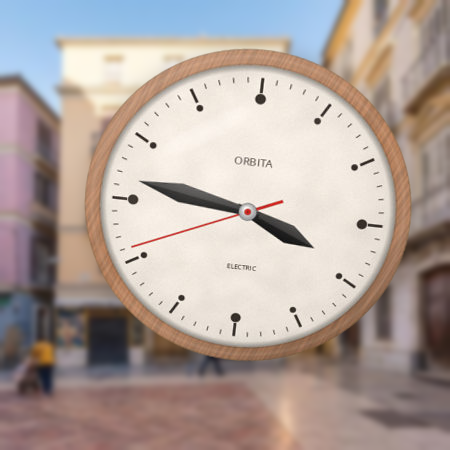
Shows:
3h46m41s
